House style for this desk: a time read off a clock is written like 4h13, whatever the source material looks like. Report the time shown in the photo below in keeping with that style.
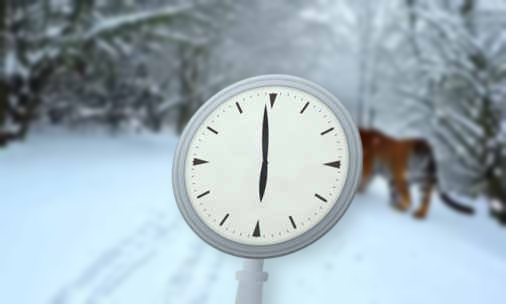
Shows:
5h59
